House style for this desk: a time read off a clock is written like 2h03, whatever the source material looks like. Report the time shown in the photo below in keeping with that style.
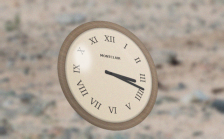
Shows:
3h18
